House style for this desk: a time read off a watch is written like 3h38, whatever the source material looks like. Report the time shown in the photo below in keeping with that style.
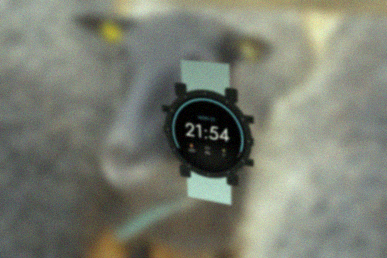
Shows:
21h54
